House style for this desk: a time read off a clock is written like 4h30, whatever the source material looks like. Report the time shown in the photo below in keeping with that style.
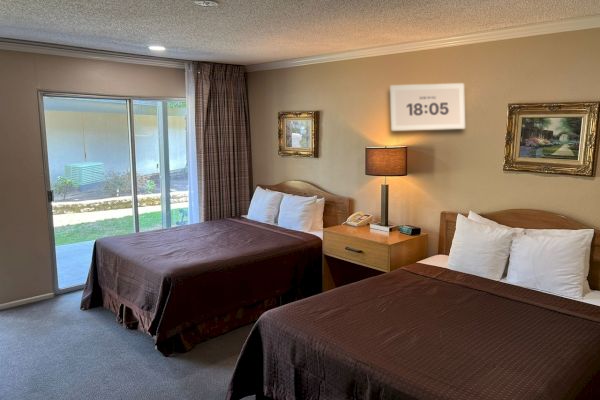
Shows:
18h05
